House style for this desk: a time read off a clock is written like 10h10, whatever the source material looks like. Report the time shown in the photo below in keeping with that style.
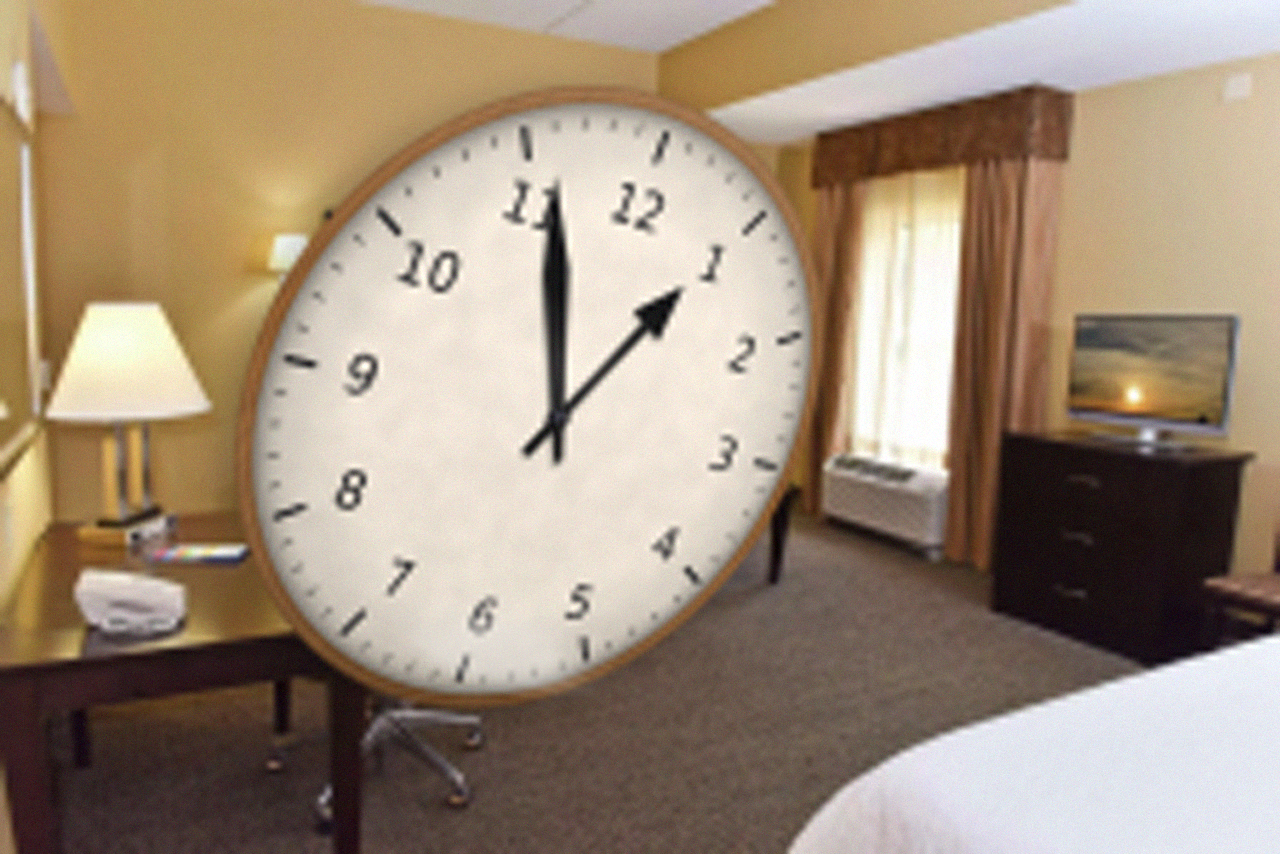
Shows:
12h56
